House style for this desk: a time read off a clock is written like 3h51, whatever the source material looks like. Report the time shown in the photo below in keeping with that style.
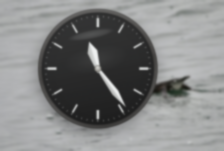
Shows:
11h24
